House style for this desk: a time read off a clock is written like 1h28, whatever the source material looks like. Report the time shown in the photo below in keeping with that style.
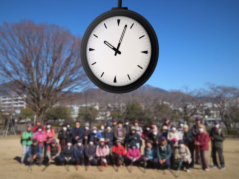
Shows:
10h03
